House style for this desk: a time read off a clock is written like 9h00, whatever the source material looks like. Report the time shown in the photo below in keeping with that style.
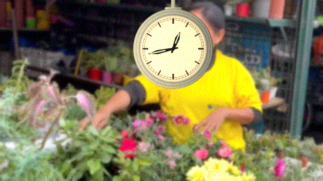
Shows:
12h43
